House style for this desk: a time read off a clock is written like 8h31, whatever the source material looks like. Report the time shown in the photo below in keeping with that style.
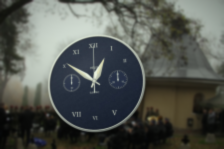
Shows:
12h51
